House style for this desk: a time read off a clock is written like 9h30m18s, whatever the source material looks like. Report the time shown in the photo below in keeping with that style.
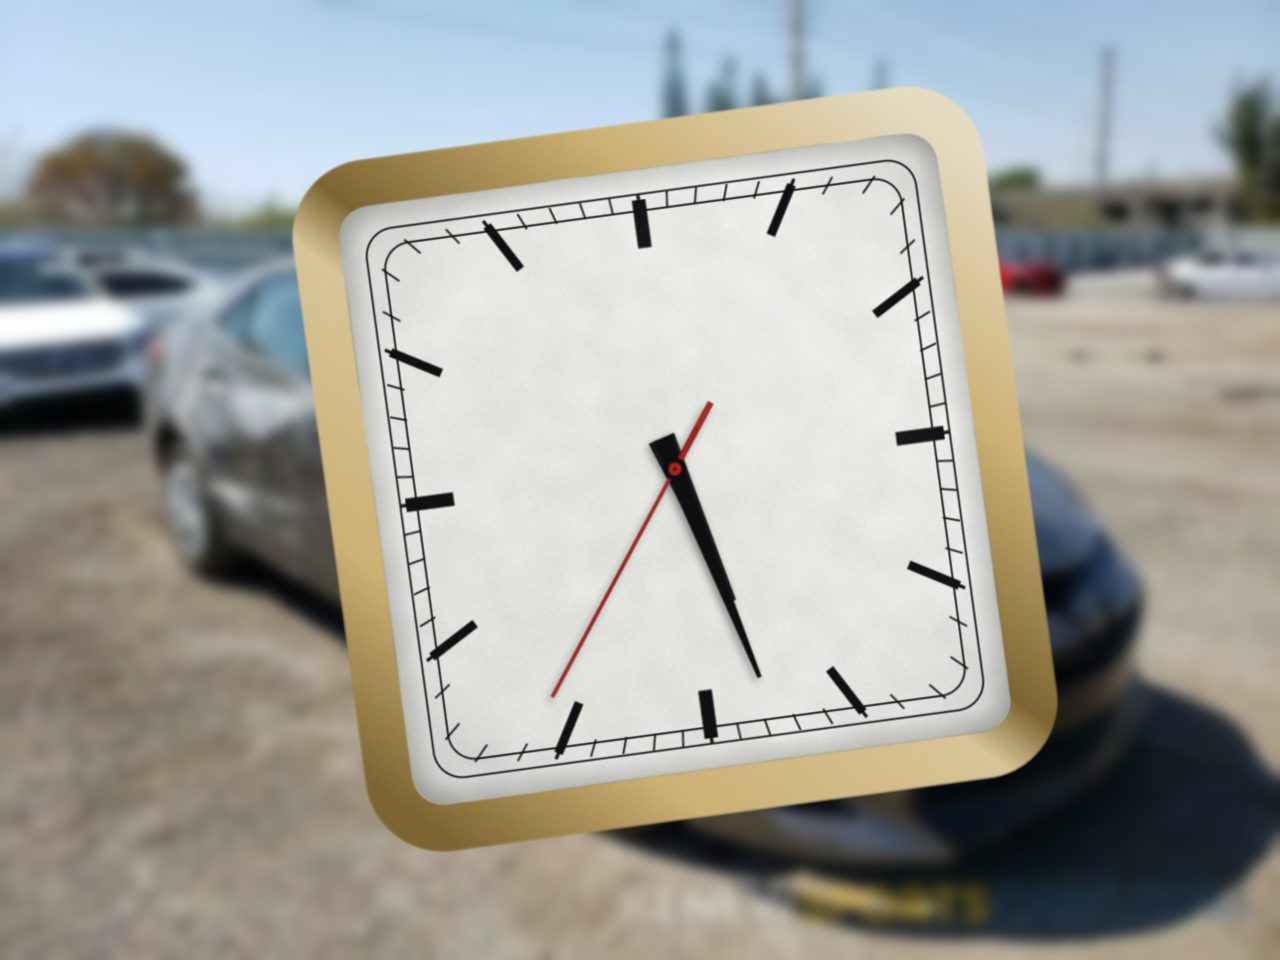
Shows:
5h27m36s
